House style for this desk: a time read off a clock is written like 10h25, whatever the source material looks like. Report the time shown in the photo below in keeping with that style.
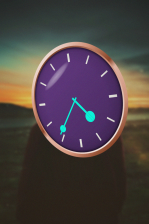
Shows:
4h36
